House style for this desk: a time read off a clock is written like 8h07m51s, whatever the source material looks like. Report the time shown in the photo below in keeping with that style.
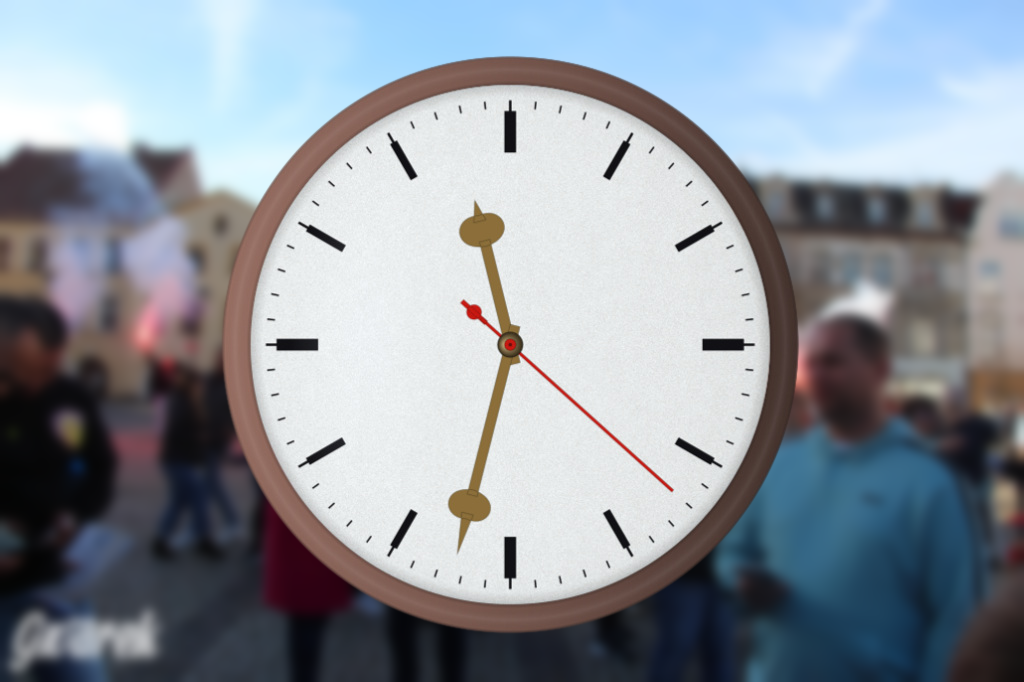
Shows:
11h32m22s
